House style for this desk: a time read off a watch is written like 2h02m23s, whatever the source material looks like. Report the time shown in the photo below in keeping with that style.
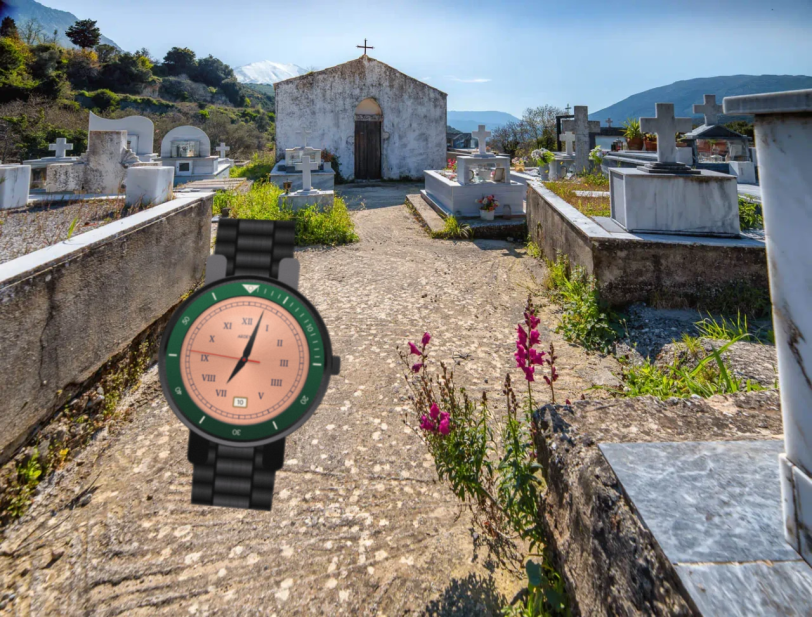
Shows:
7h02m46s
